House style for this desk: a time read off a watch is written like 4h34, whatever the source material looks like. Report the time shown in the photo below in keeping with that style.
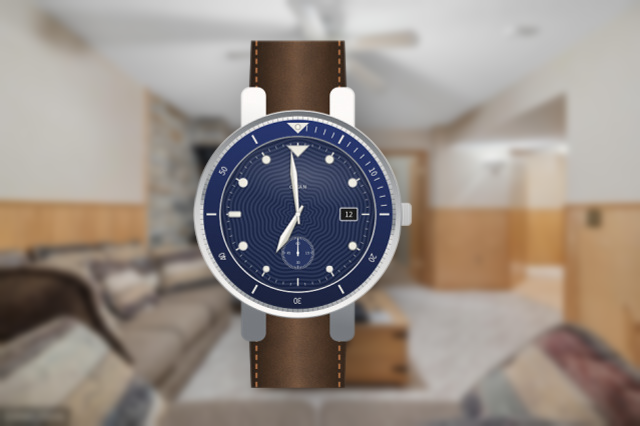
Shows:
6h59
